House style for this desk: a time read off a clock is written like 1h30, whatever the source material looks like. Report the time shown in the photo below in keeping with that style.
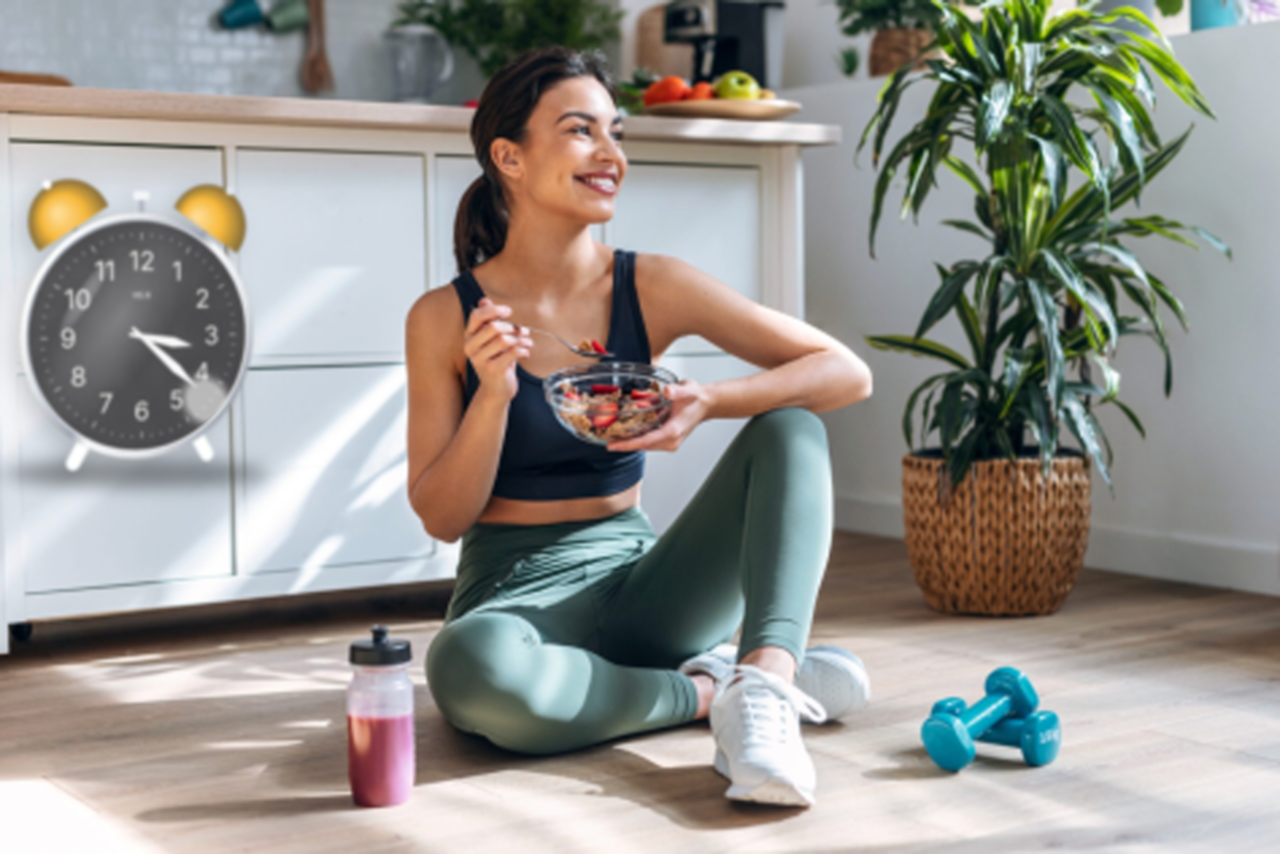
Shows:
3h22
